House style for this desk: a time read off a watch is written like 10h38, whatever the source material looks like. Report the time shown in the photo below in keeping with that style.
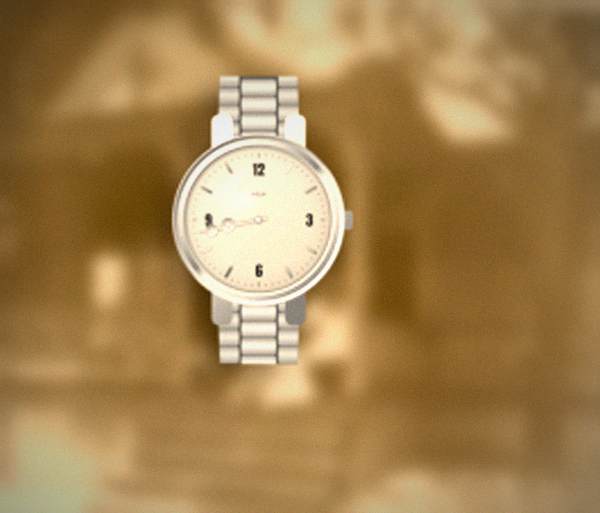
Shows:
8h43
